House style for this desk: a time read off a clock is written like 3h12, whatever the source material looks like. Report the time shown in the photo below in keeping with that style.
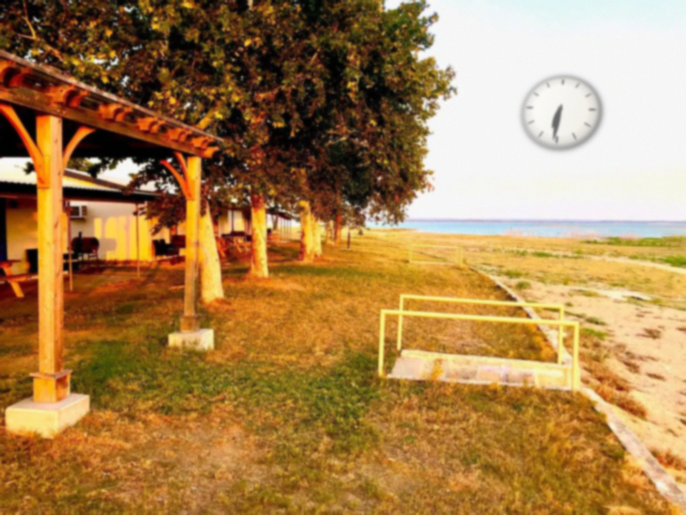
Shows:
6h31
